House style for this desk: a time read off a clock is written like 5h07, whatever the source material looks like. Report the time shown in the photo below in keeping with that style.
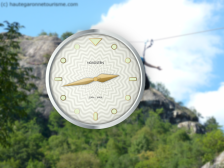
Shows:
2h43
